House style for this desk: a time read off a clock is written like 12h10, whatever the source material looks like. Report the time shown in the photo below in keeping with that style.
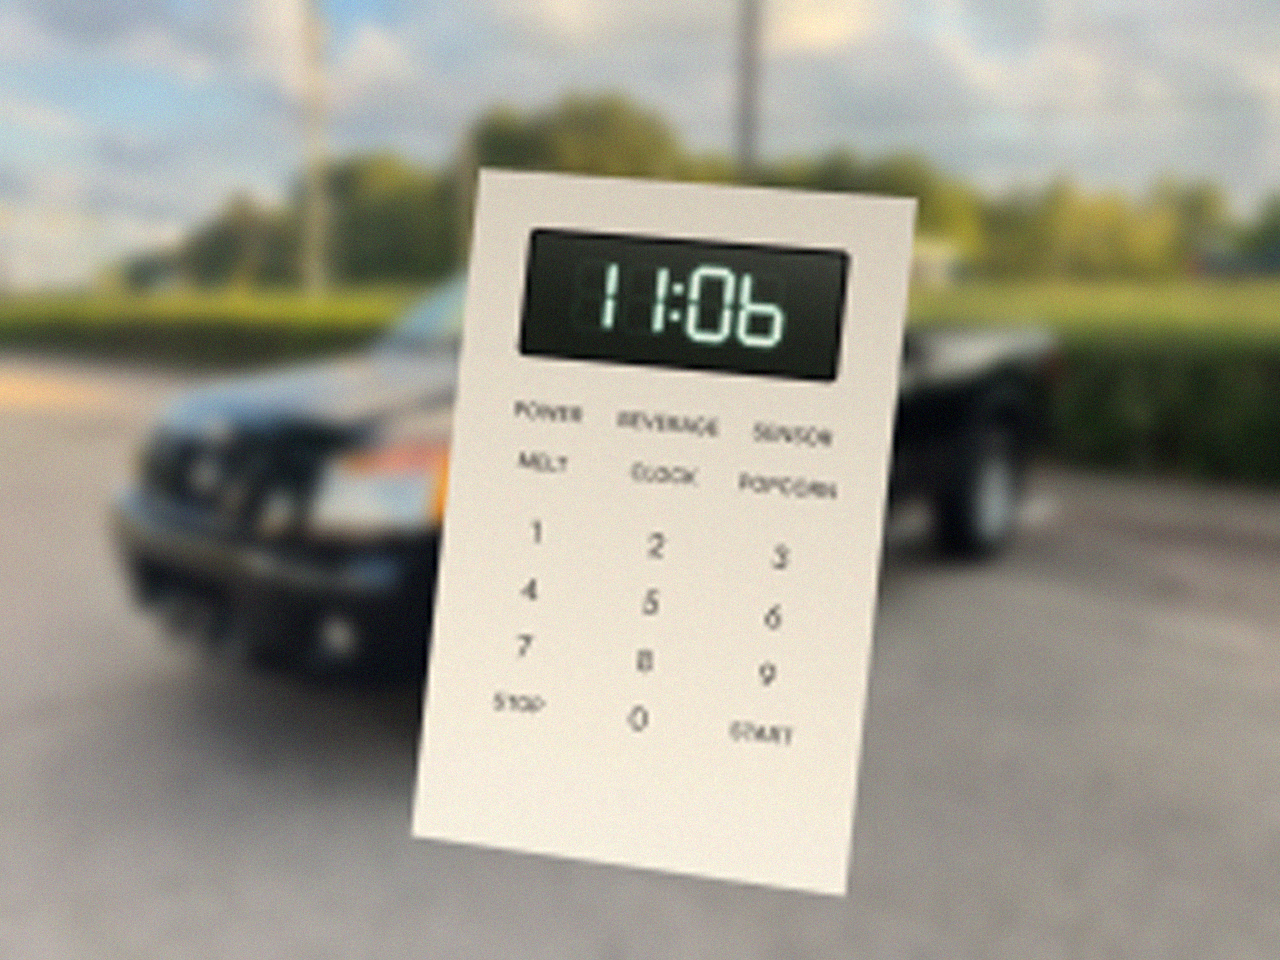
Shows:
11h06
